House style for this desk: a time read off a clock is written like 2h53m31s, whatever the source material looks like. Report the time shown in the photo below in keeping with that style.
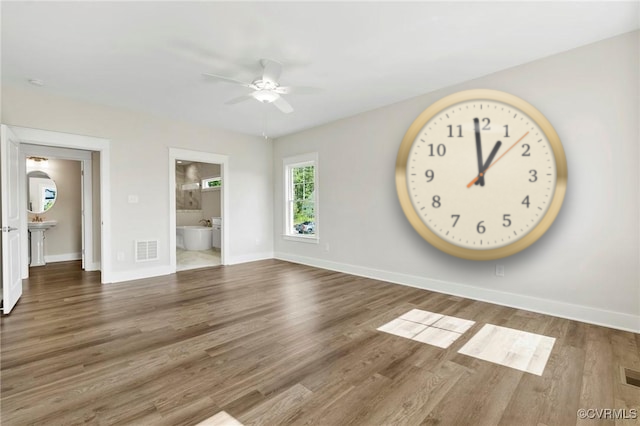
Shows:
12h59m08s
